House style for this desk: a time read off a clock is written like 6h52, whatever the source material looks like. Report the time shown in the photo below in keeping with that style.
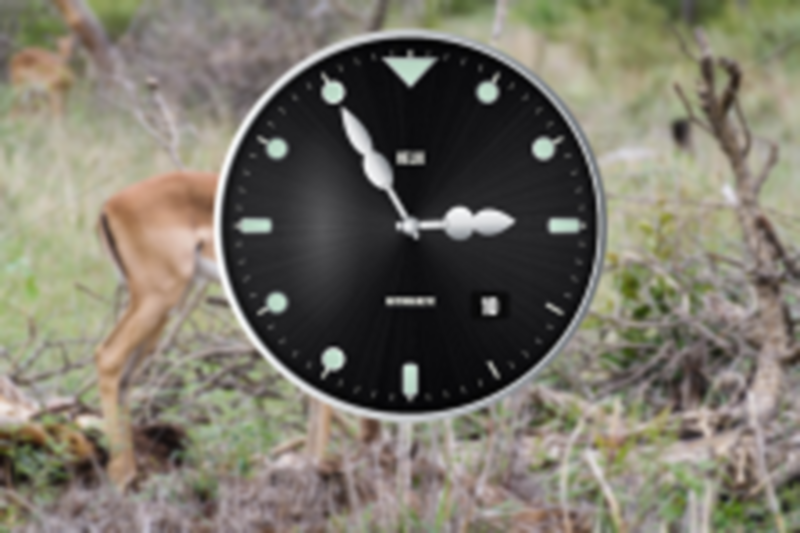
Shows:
2h55
